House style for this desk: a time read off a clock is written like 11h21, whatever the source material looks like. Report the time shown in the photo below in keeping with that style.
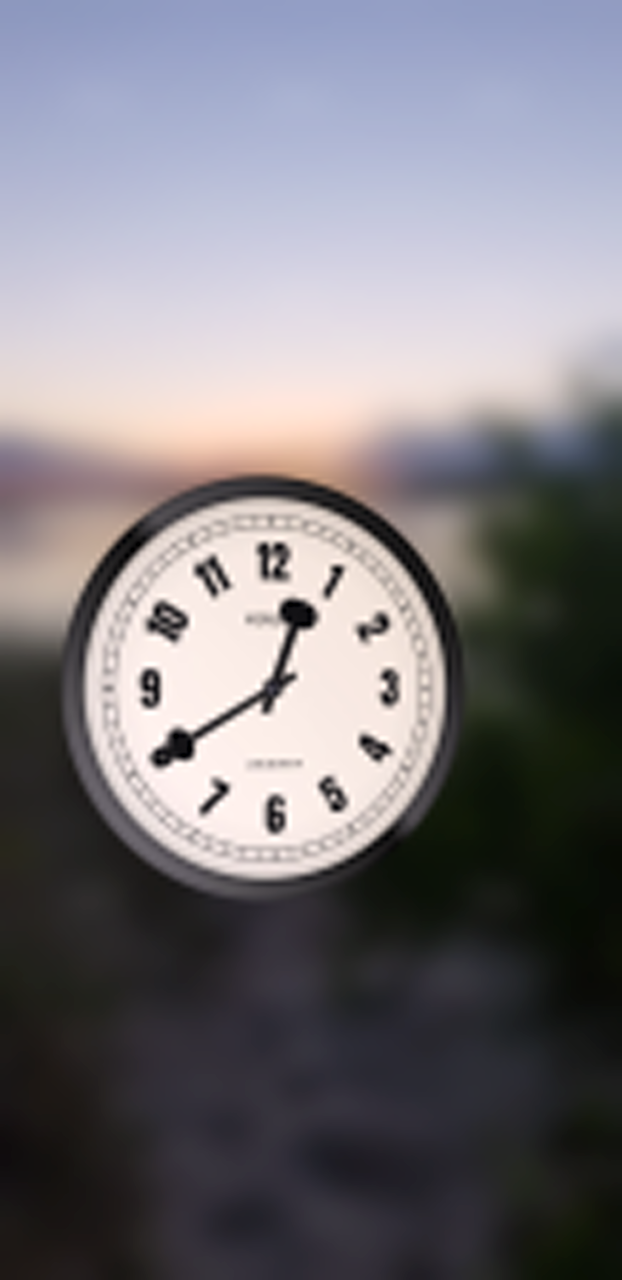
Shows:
12h40
